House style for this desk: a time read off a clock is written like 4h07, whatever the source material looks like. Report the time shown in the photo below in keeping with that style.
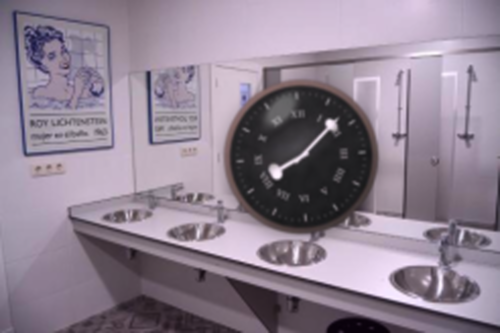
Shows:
8h08
